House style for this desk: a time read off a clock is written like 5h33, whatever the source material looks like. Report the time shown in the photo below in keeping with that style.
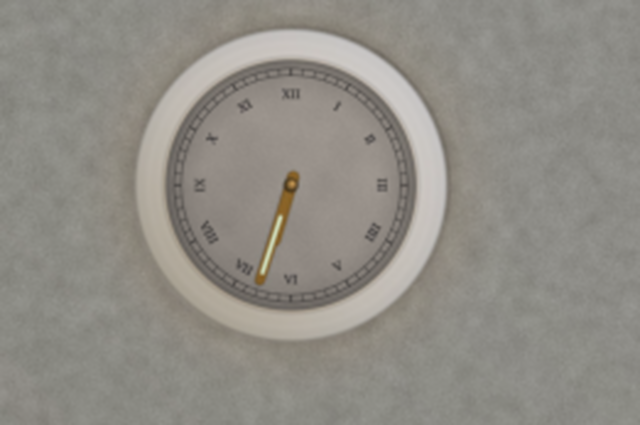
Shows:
6h33
